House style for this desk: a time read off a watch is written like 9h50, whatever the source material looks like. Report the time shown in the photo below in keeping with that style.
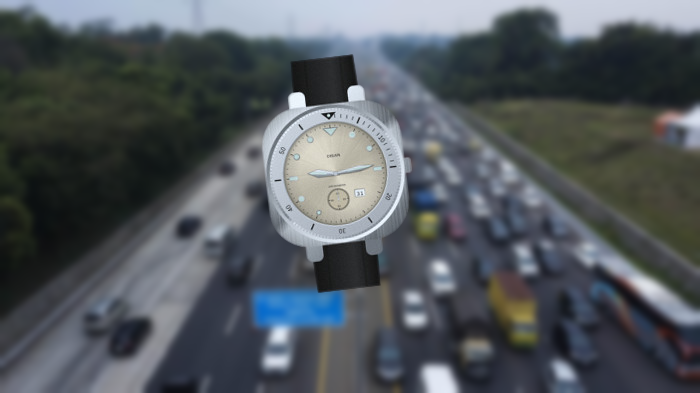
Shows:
9h14
